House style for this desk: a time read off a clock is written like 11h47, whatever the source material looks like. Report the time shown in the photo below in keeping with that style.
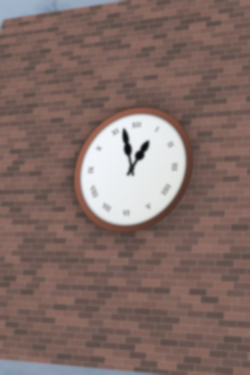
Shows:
12h57
